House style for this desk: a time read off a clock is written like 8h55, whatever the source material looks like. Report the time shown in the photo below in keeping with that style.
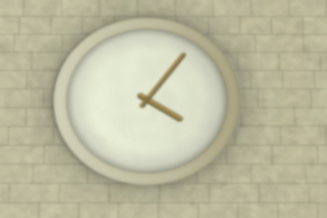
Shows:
4h06
